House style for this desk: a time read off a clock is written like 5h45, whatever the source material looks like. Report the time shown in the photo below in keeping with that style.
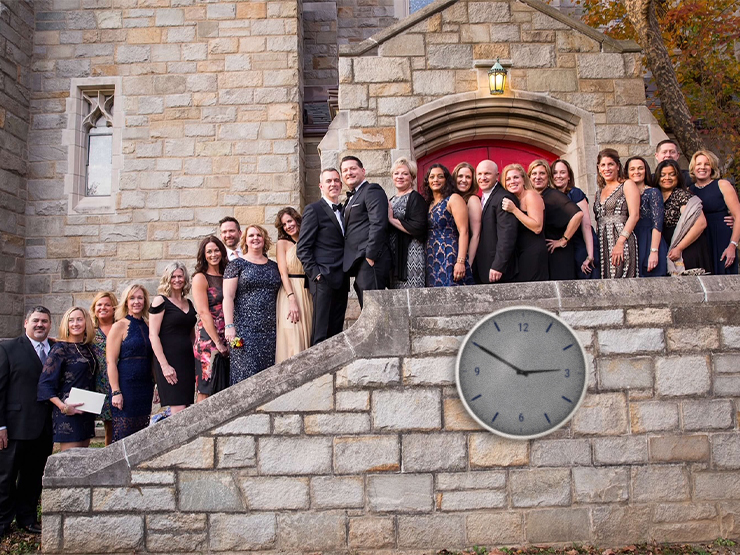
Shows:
2h50
